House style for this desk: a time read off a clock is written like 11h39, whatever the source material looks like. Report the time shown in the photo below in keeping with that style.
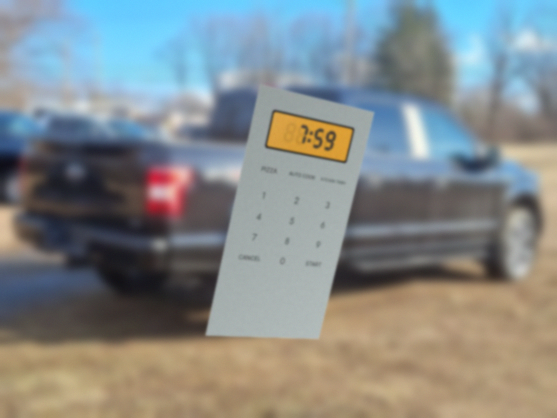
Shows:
7h59
